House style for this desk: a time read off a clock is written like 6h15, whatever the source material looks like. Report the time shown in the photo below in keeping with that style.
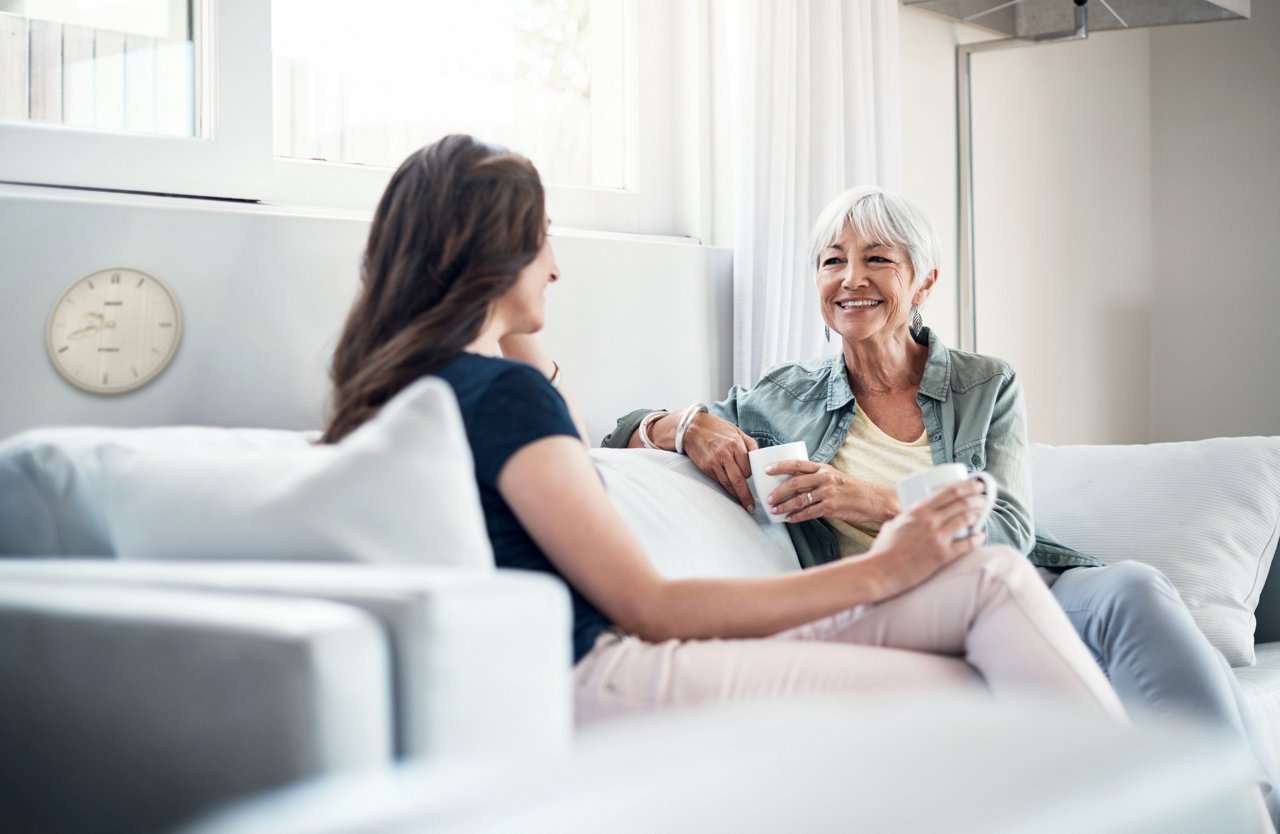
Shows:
9h42
